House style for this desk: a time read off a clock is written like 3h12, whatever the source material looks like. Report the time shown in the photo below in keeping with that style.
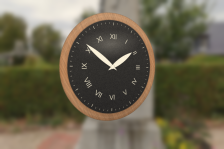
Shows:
1h51
